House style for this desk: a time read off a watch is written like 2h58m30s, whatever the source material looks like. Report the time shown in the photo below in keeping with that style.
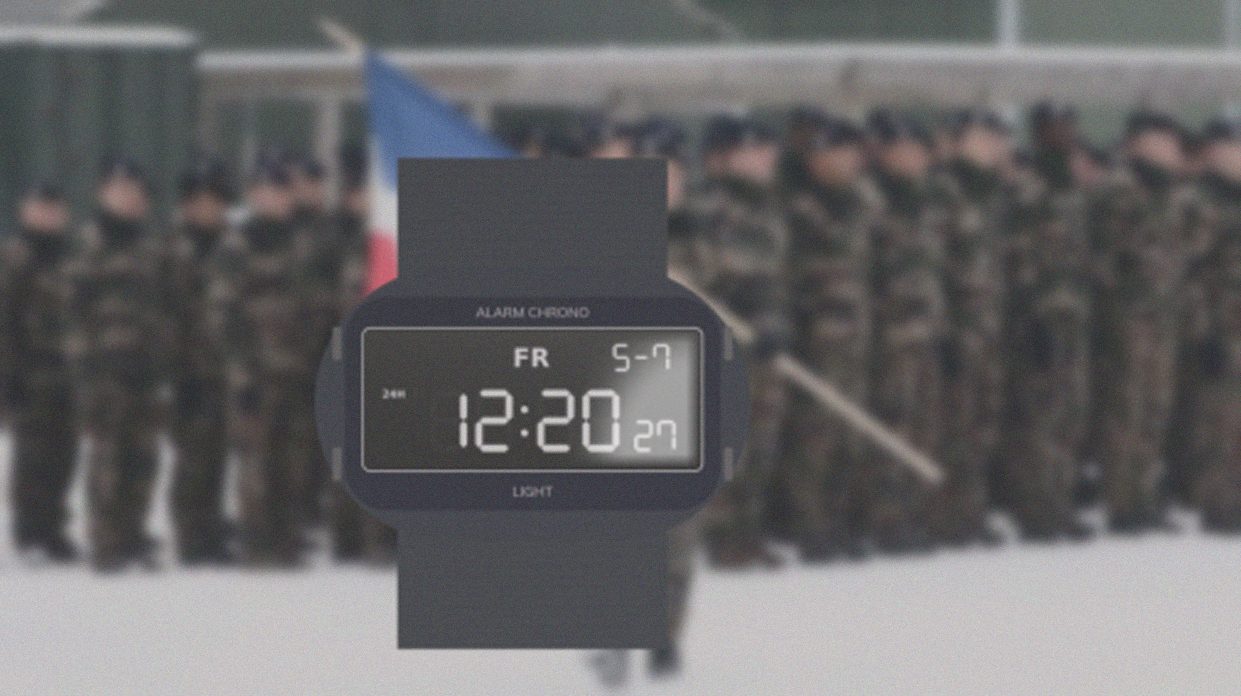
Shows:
12h20m27s
